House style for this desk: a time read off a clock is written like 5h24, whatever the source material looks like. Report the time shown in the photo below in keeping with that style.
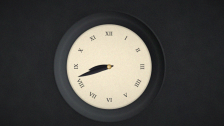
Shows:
8h42
